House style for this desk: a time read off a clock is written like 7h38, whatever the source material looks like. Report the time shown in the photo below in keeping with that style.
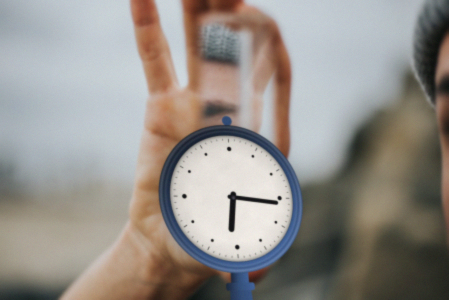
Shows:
6h16
